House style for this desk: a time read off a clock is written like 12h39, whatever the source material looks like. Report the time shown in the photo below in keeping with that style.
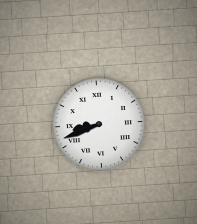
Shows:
8h42
